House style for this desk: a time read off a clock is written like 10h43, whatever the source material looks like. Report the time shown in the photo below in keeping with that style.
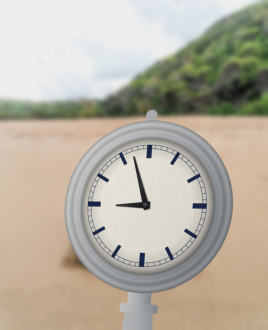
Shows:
8h57
